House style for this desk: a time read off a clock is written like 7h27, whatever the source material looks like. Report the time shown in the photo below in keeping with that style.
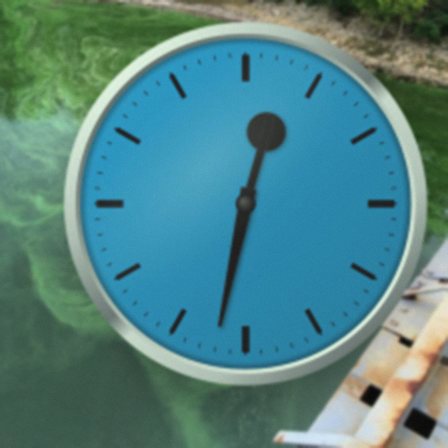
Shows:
12h32
